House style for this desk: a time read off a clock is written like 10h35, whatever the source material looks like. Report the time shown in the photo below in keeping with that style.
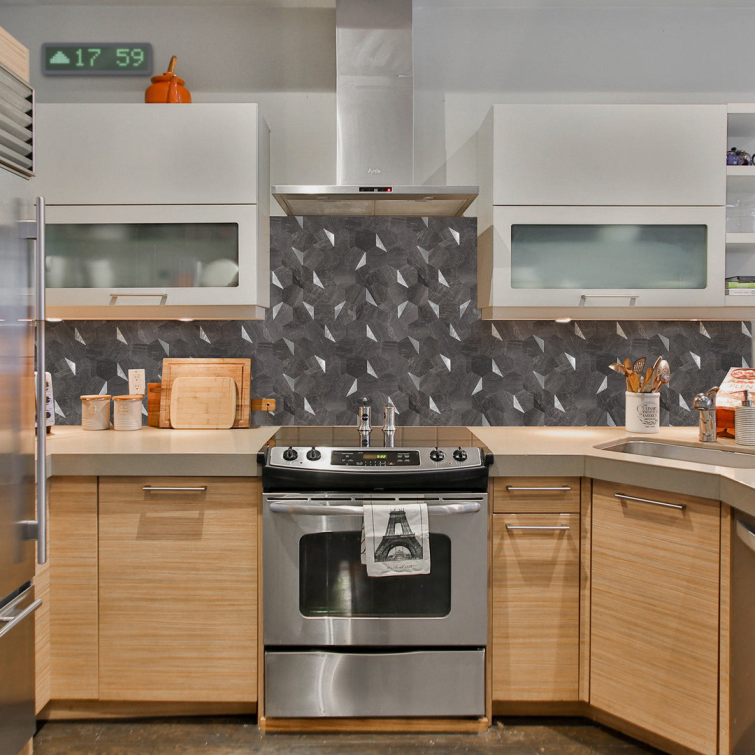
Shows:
17h59
